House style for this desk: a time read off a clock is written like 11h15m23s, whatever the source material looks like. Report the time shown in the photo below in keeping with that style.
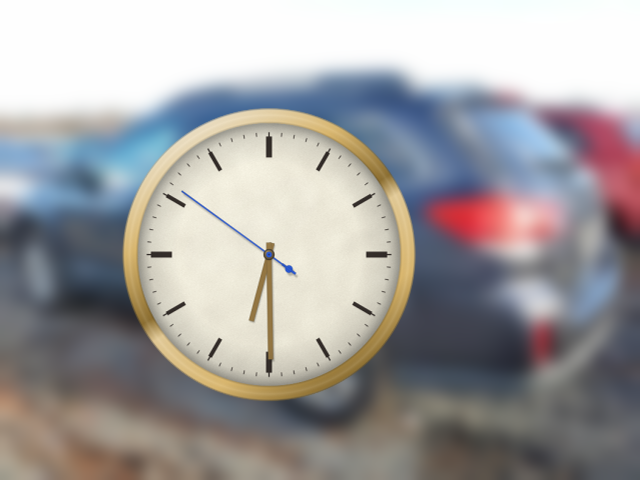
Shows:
6h29m51s
